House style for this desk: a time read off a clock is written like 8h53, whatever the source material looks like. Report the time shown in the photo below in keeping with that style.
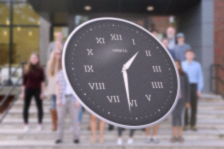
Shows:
1h31
